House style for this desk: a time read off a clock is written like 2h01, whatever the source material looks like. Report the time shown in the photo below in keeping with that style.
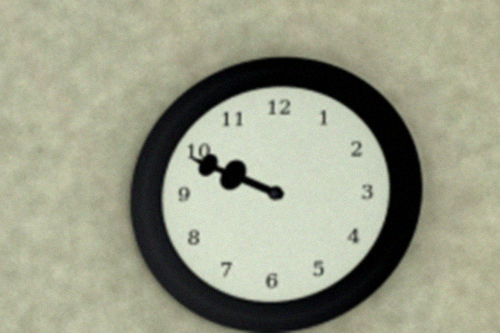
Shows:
9h49
